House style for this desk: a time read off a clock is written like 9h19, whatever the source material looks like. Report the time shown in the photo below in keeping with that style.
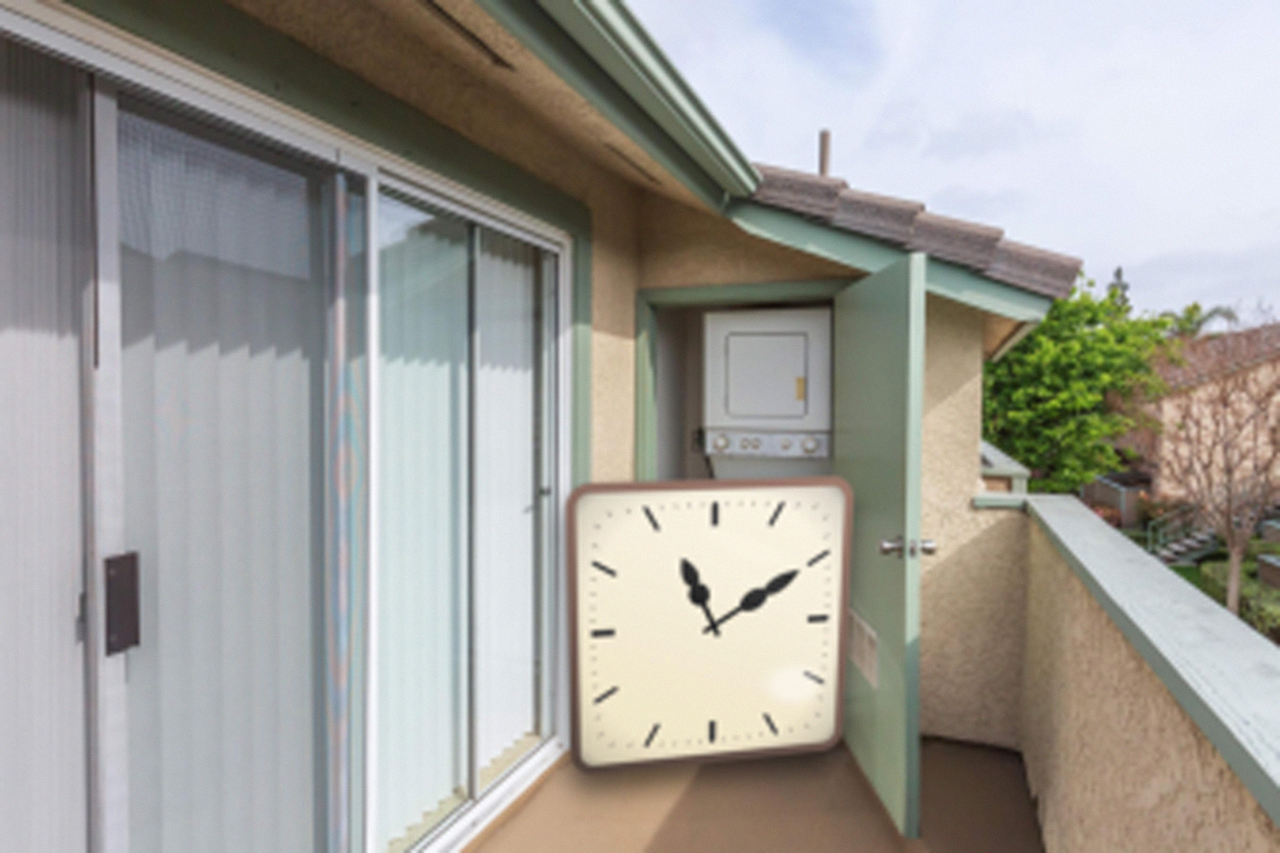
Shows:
11h10
